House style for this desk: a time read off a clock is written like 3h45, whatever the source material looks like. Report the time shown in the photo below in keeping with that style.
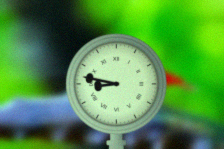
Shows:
8h47
